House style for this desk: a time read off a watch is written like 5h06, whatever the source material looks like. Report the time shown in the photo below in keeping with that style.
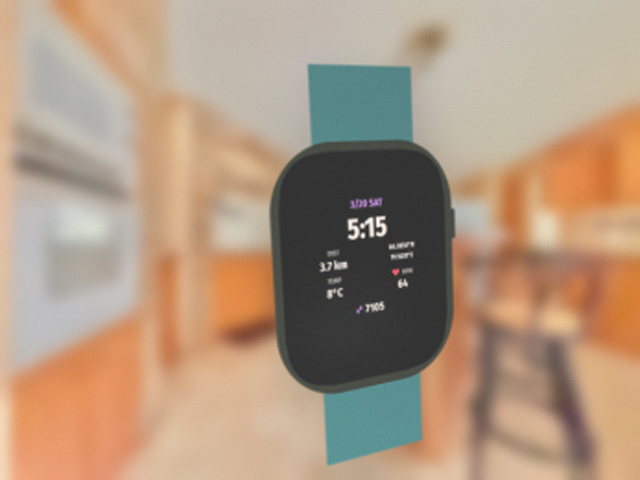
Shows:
5h15
